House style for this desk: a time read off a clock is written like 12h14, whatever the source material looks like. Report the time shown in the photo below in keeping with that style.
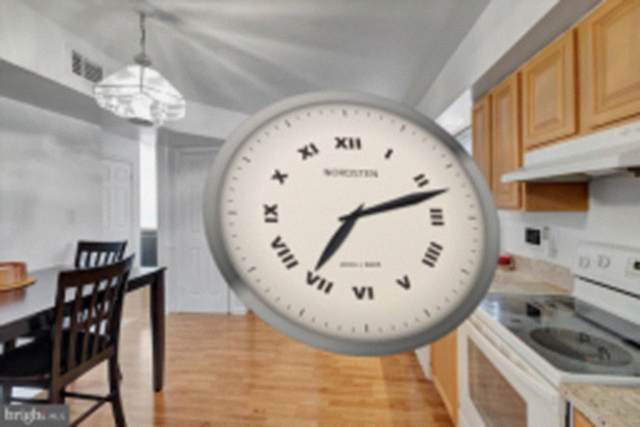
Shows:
7h12
